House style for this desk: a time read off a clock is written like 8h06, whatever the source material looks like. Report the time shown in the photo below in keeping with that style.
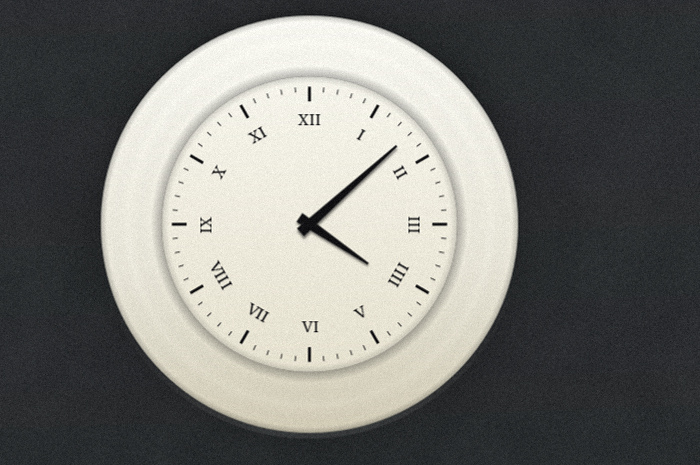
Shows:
4h08
